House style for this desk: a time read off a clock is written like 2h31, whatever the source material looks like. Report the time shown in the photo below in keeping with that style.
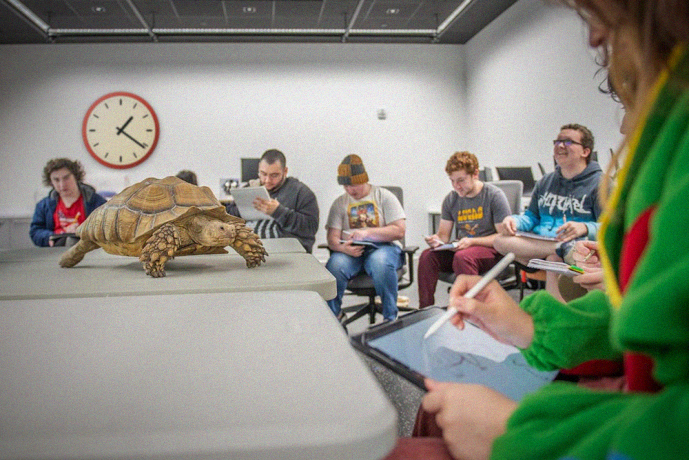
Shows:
1h21
